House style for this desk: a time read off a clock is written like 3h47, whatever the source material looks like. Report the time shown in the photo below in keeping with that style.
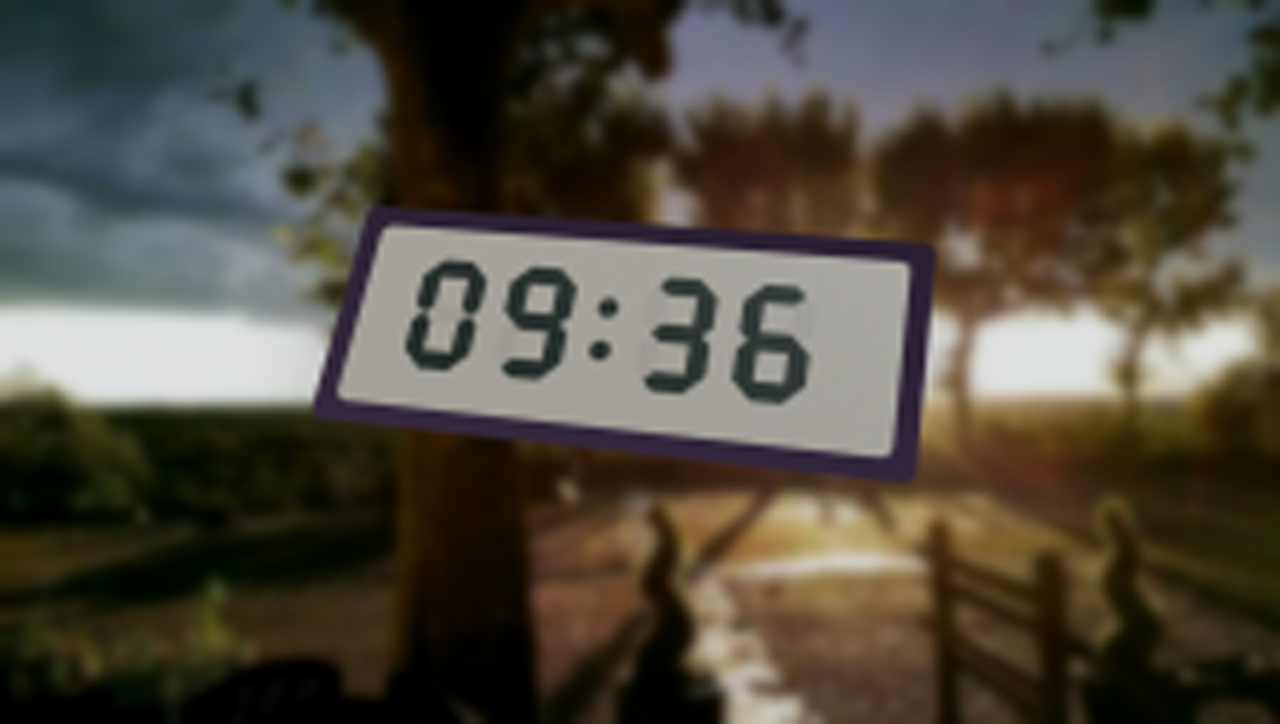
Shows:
9h36
